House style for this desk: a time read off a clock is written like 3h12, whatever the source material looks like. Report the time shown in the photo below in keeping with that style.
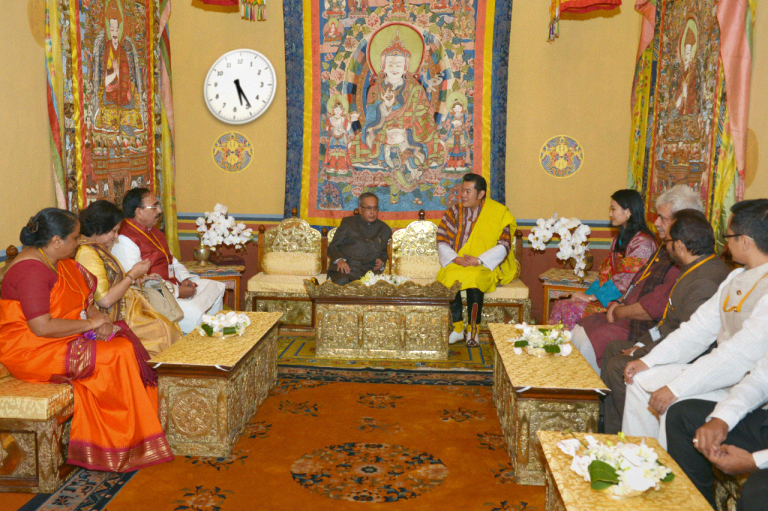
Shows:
5h24
